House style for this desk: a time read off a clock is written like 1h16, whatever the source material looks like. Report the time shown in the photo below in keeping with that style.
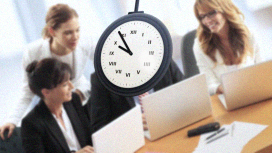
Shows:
9h54
